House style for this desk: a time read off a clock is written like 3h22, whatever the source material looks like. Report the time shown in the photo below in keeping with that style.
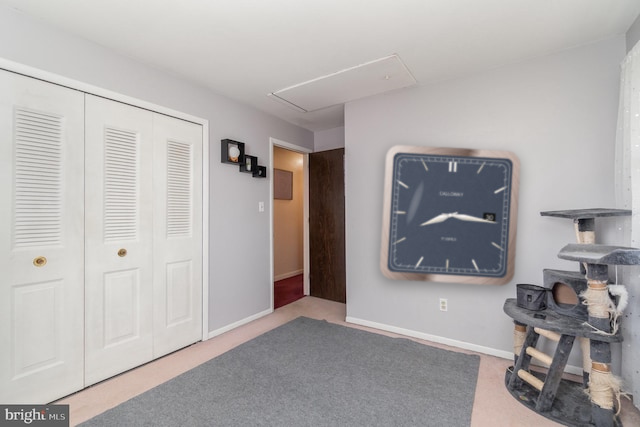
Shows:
8h16
